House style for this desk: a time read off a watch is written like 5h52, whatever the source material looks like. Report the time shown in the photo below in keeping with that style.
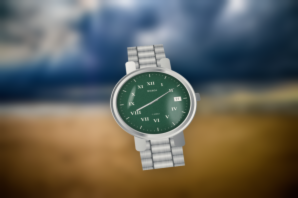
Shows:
8h10
